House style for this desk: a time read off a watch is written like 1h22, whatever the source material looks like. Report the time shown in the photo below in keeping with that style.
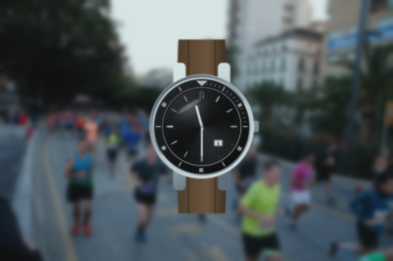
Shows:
11h30
